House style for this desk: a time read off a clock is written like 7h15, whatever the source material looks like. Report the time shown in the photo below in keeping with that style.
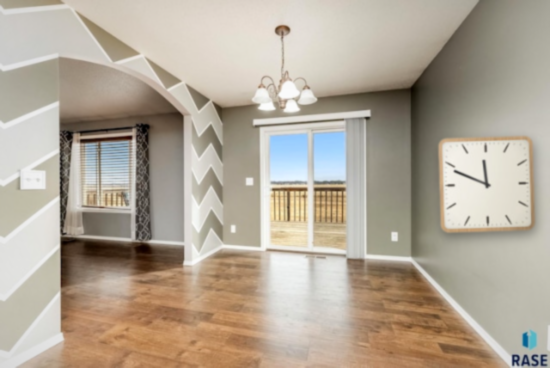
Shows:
11h49
